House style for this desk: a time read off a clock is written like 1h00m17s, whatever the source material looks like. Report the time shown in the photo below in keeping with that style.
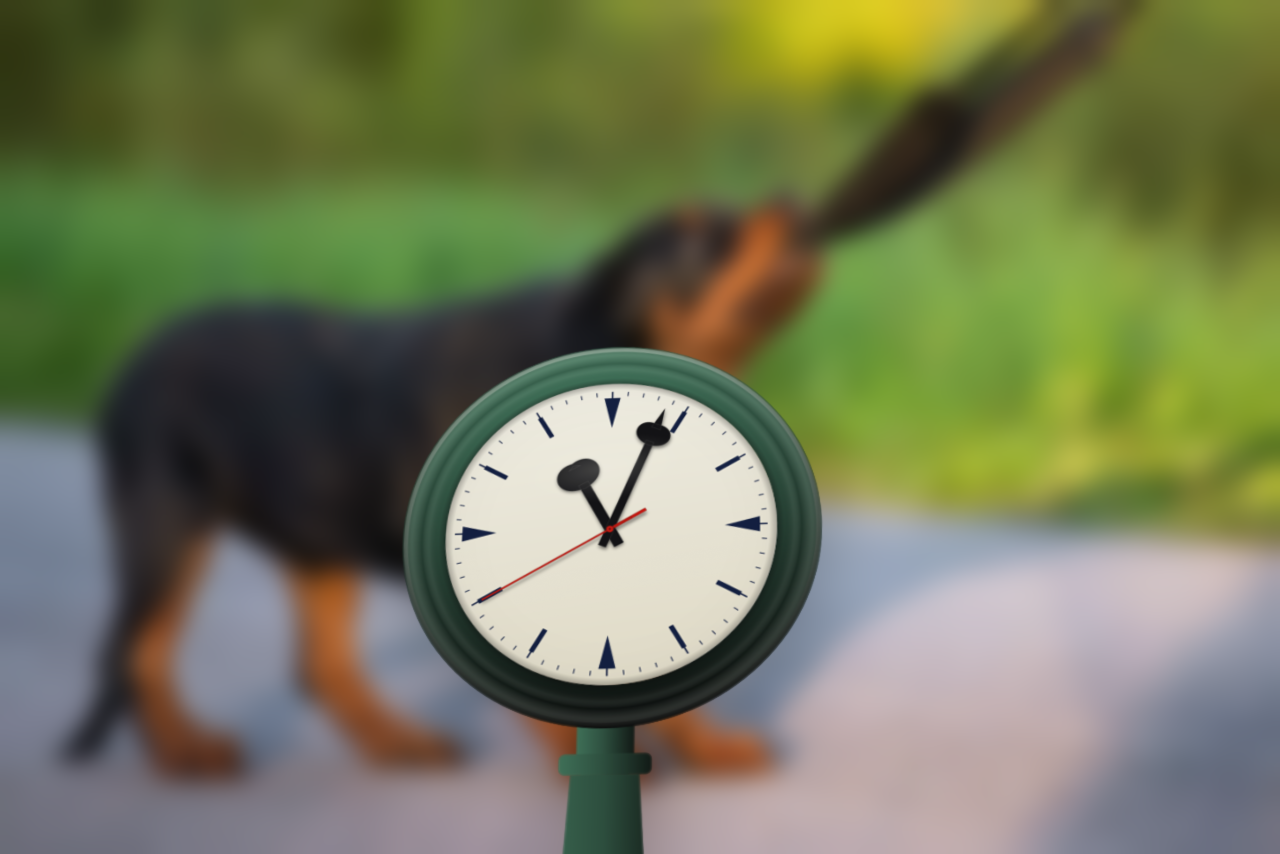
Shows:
11h03m40s
